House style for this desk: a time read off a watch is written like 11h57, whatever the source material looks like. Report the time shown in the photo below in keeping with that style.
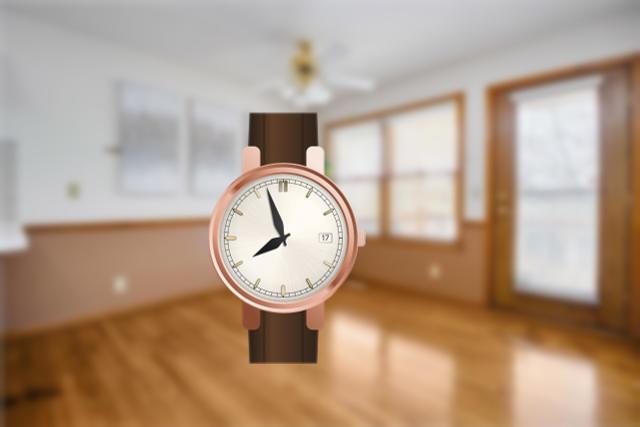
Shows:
7h57
